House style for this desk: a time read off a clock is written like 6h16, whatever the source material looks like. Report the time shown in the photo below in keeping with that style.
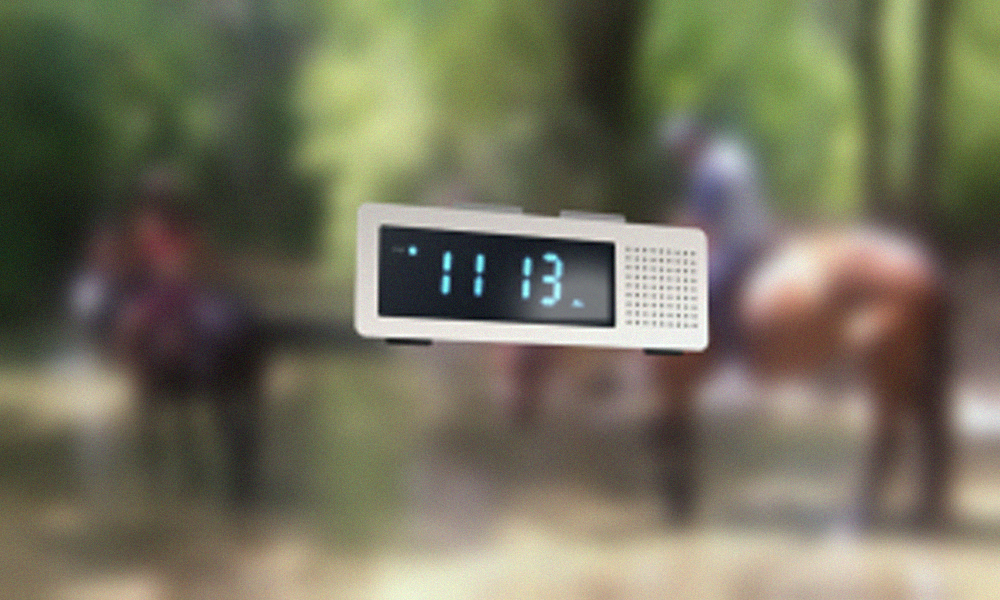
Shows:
11h13
